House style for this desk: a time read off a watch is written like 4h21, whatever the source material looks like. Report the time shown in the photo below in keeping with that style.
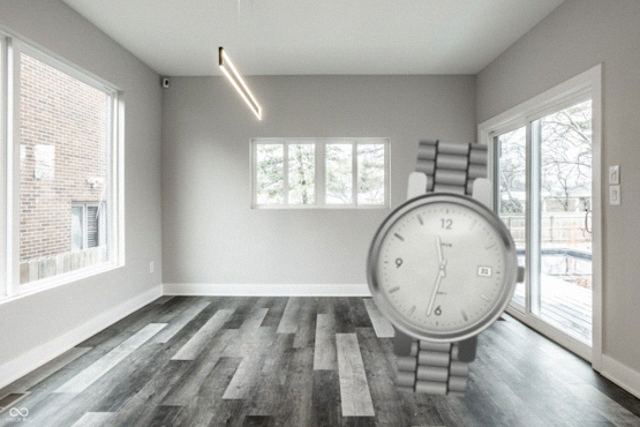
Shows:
11h32
